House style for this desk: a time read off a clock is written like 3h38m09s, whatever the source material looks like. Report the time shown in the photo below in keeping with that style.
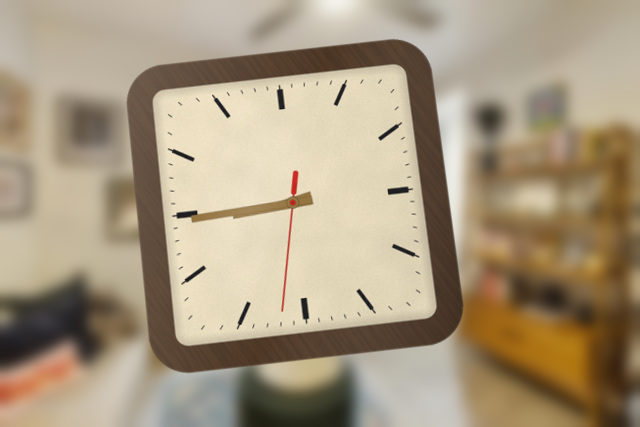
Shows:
8h44m32s
